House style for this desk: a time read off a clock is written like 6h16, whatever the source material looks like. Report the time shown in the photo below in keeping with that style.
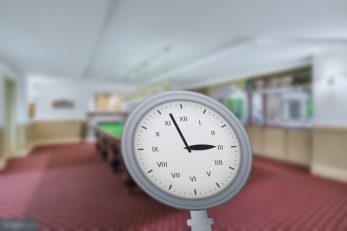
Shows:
2h57
